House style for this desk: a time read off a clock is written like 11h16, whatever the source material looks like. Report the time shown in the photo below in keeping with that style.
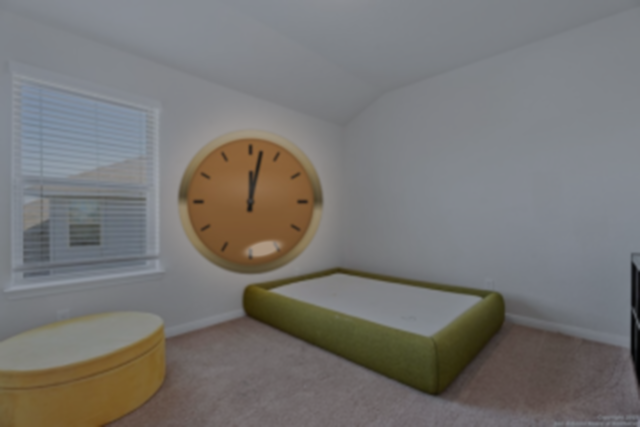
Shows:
12h02
